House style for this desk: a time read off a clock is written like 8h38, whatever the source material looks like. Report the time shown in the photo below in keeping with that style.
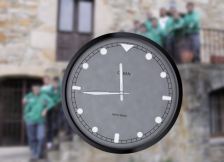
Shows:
11h44
